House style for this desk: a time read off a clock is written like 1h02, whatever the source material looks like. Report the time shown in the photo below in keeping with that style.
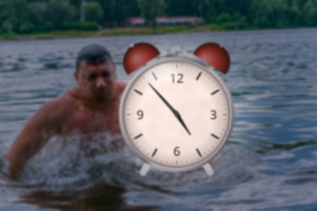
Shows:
4h53
